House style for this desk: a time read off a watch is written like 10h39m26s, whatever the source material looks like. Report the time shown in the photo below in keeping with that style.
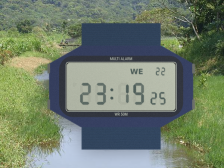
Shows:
23h19m25s
